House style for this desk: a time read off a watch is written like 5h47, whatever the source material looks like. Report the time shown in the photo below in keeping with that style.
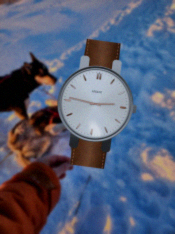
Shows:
2h46
